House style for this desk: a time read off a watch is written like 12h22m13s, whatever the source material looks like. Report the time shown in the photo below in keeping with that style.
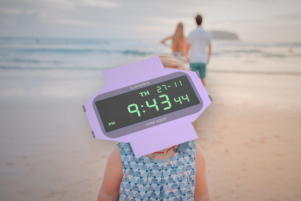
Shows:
9h43m44s
